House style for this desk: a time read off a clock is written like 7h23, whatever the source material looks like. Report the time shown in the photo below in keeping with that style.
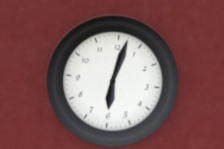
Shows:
6h02
